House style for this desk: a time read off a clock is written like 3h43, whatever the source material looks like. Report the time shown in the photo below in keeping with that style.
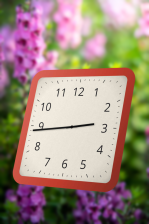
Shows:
2h44
